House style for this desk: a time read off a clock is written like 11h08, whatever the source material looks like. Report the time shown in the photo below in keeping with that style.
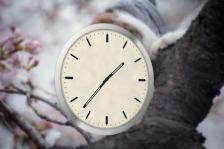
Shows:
1h37
